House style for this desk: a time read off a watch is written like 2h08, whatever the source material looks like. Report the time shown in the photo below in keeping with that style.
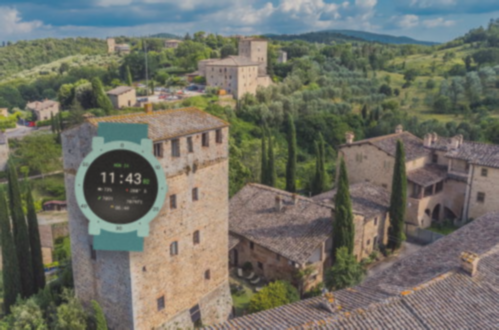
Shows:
11h43
